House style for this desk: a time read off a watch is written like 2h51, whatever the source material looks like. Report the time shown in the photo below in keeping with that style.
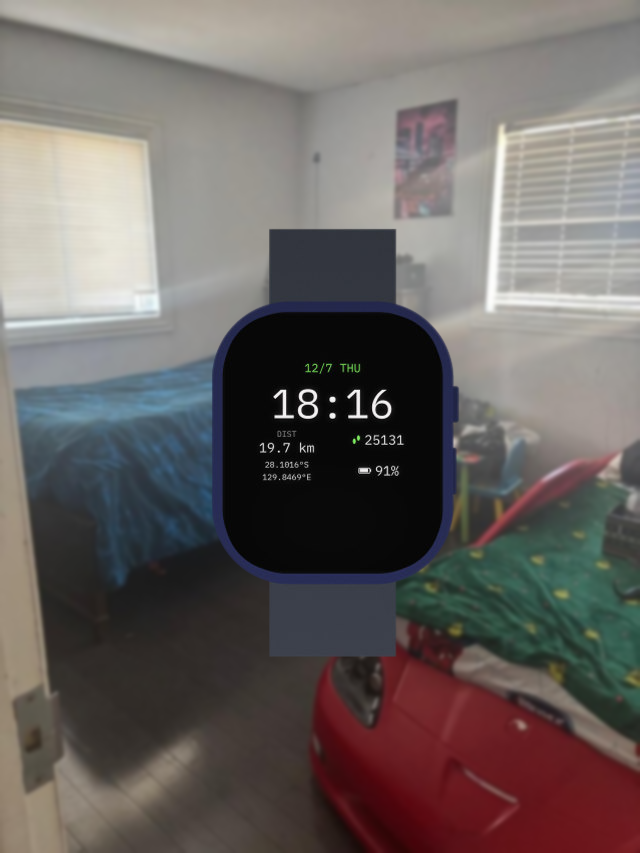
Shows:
18h16
